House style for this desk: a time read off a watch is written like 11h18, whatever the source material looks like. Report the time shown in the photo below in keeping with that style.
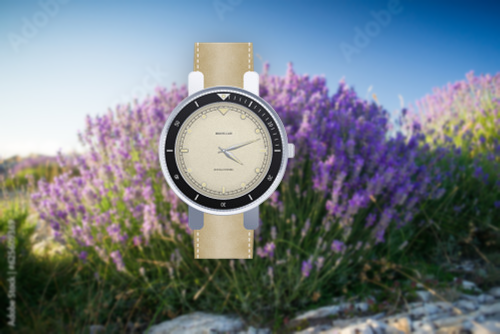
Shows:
4h12
